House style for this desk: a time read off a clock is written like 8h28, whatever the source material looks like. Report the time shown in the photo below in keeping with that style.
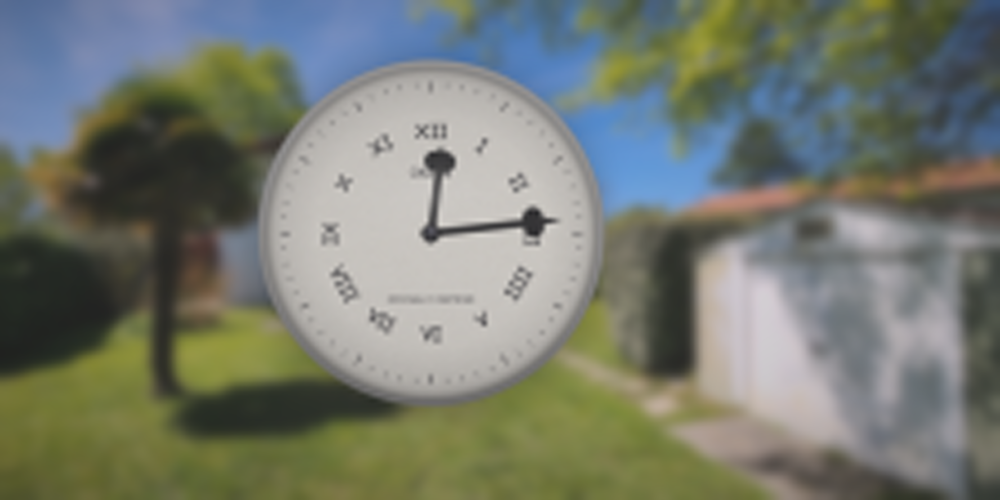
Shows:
12h14
